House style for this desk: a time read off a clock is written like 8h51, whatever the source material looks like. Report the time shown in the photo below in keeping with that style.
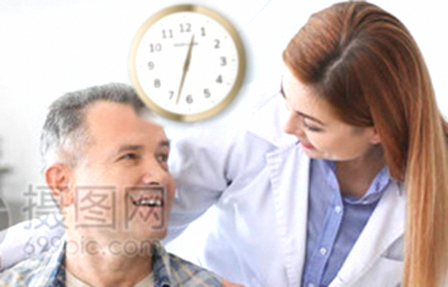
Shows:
12h33
